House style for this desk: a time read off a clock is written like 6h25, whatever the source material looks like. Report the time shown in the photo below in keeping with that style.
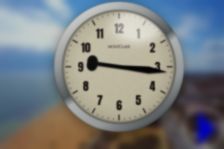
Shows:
9h16
